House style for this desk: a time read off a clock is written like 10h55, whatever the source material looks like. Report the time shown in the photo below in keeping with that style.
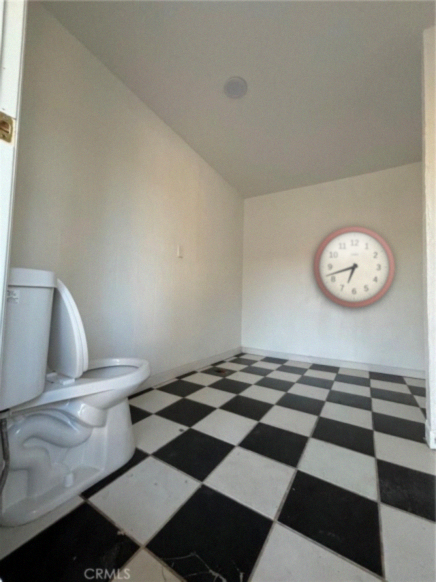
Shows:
6h42
